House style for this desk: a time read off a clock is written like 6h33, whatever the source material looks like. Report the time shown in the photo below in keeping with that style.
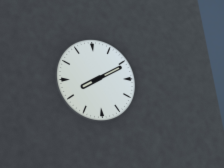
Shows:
8h11
